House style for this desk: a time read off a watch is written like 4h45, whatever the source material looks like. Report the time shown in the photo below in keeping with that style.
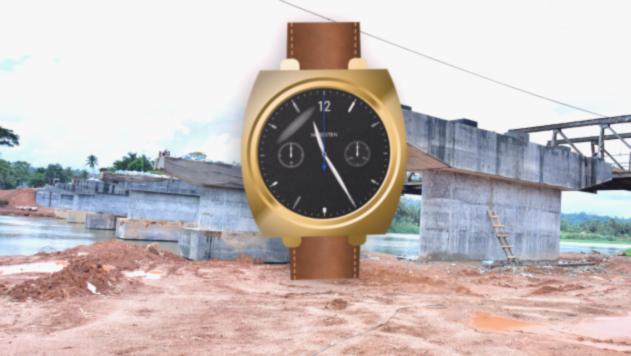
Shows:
11h25
